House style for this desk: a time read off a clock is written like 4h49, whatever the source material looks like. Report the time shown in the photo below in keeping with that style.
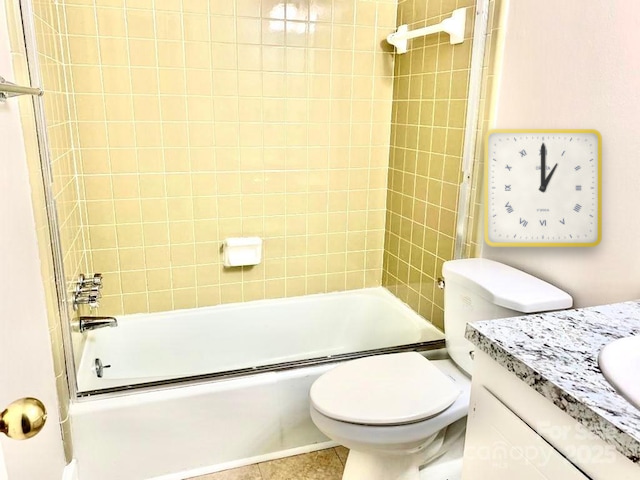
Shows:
1h00
